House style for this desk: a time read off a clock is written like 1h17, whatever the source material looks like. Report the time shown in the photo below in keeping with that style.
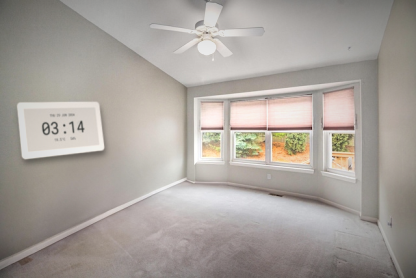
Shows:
3h14
